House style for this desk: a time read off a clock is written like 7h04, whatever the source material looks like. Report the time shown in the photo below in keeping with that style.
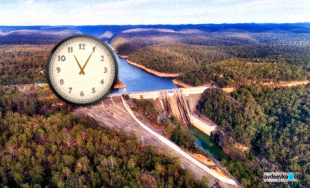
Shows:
11h05
